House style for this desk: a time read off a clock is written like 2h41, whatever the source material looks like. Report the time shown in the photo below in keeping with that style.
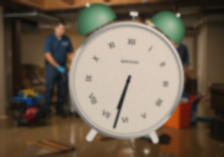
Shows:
6h32
